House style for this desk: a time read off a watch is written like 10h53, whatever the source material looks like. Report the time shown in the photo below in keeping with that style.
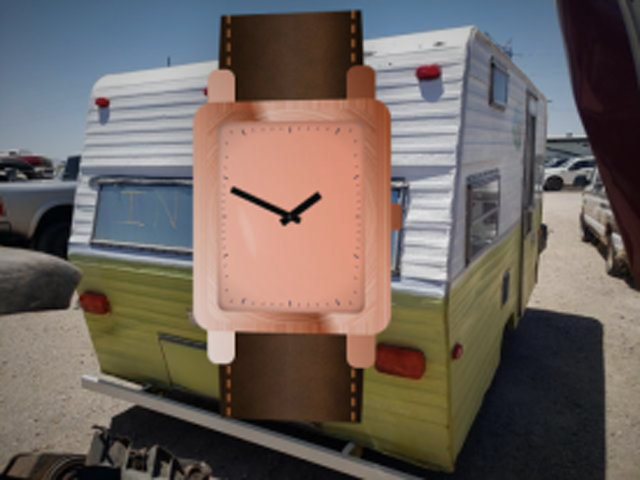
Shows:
1h49
